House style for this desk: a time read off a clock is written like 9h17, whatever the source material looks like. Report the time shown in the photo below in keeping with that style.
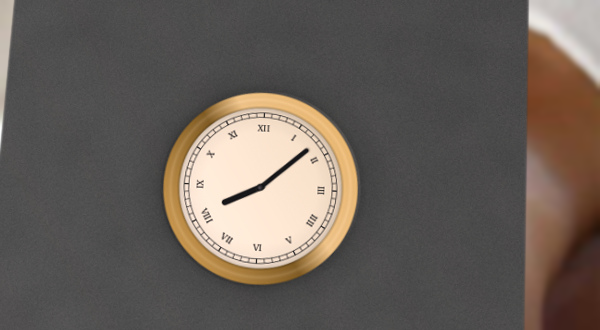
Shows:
8h08
